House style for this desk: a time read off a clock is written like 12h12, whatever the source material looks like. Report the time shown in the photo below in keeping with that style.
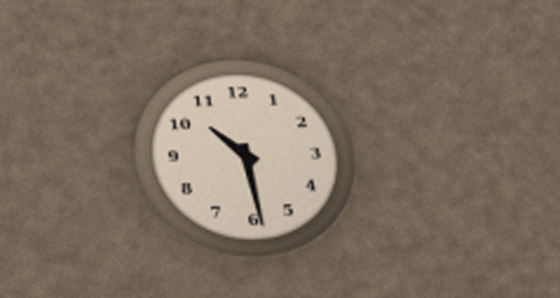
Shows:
10h29
